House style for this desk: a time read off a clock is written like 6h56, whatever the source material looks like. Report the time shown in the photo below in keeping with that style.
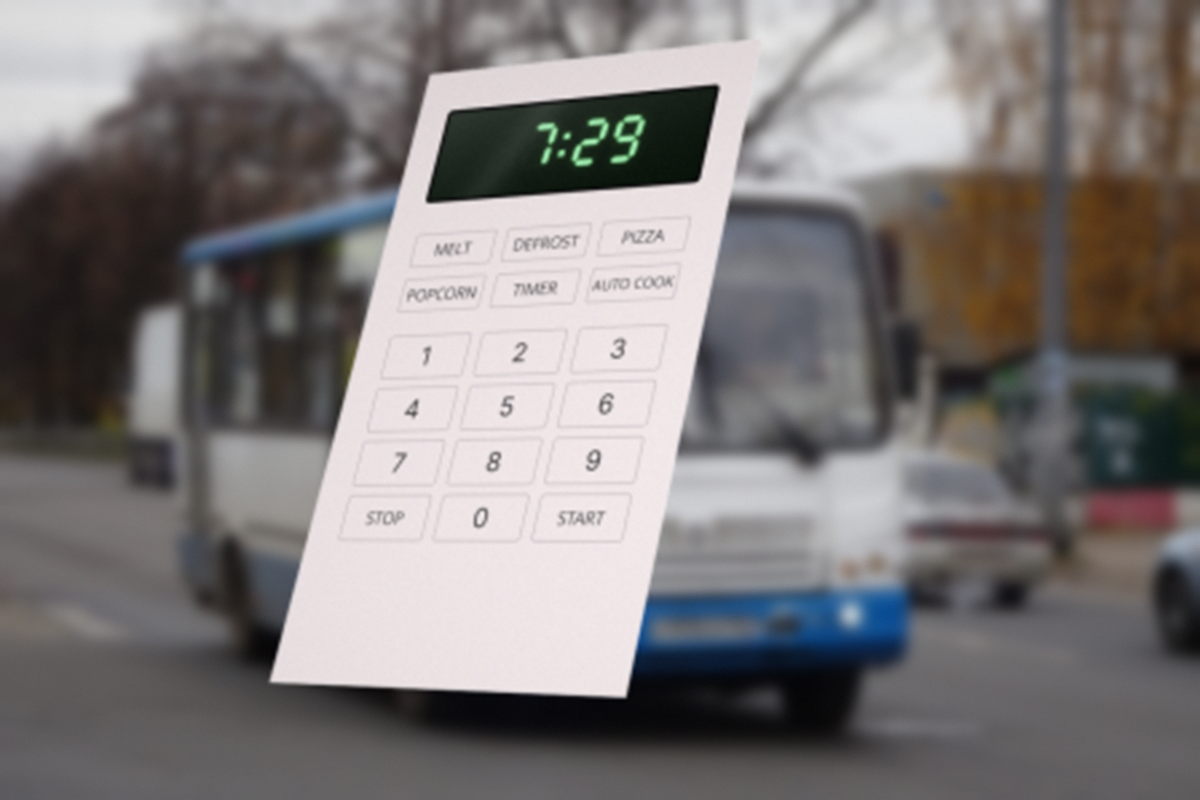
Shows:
7h29
